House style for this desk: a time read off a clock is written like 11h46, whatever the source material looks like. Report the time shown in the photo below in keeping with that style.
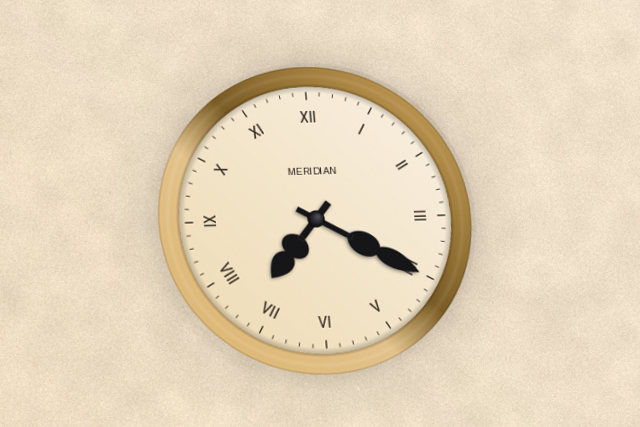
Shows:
7h20
